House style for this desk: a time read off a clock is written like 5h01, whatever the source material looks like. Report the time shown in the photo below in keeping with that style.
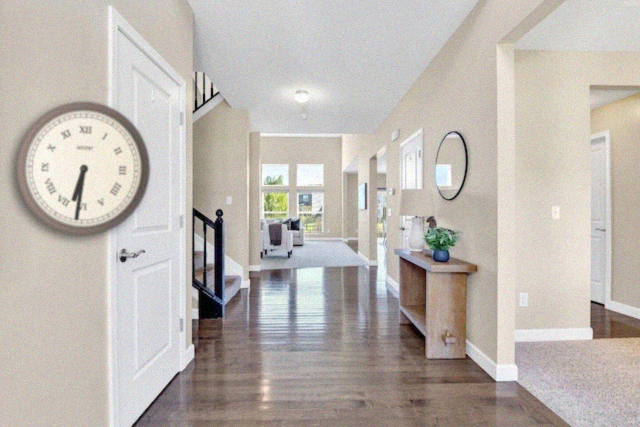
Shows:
6h31
